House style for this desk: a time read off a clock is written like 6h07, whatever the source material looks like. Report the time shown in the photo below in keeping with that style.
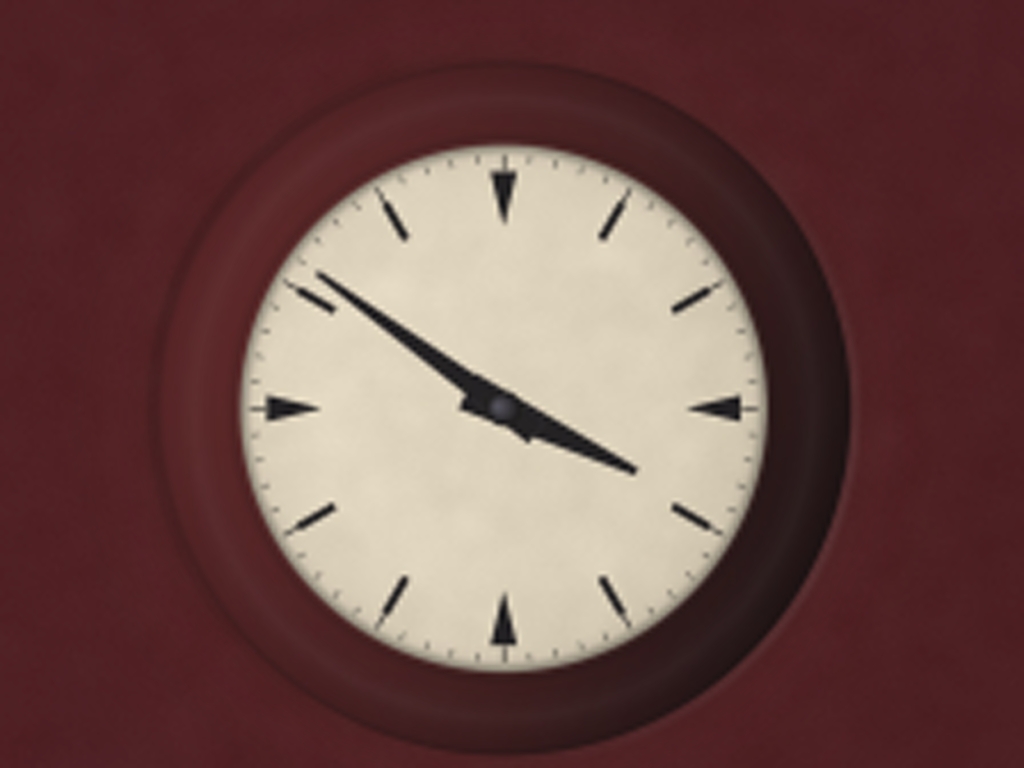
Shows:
3h51
